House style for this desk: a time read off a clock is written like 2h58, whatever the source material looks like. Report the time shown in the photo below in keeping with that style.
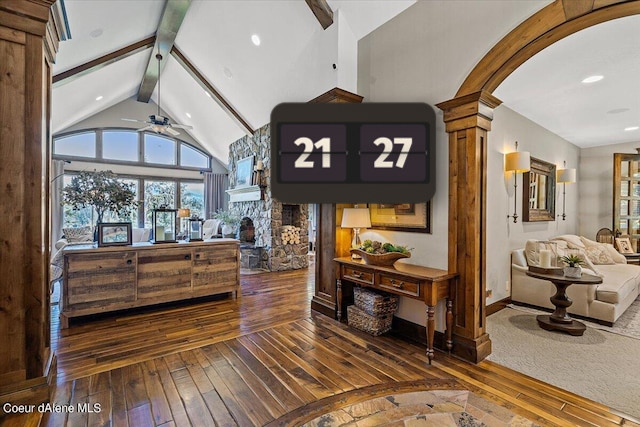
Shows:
21h27
